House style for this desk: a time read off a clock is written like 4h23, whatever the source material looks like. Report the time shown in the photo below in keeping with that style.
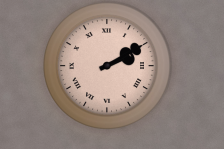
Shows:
2h10
